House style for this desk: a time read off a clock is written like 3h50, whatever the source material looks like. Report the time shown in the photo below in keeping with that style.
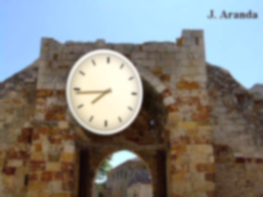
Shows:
7h44
